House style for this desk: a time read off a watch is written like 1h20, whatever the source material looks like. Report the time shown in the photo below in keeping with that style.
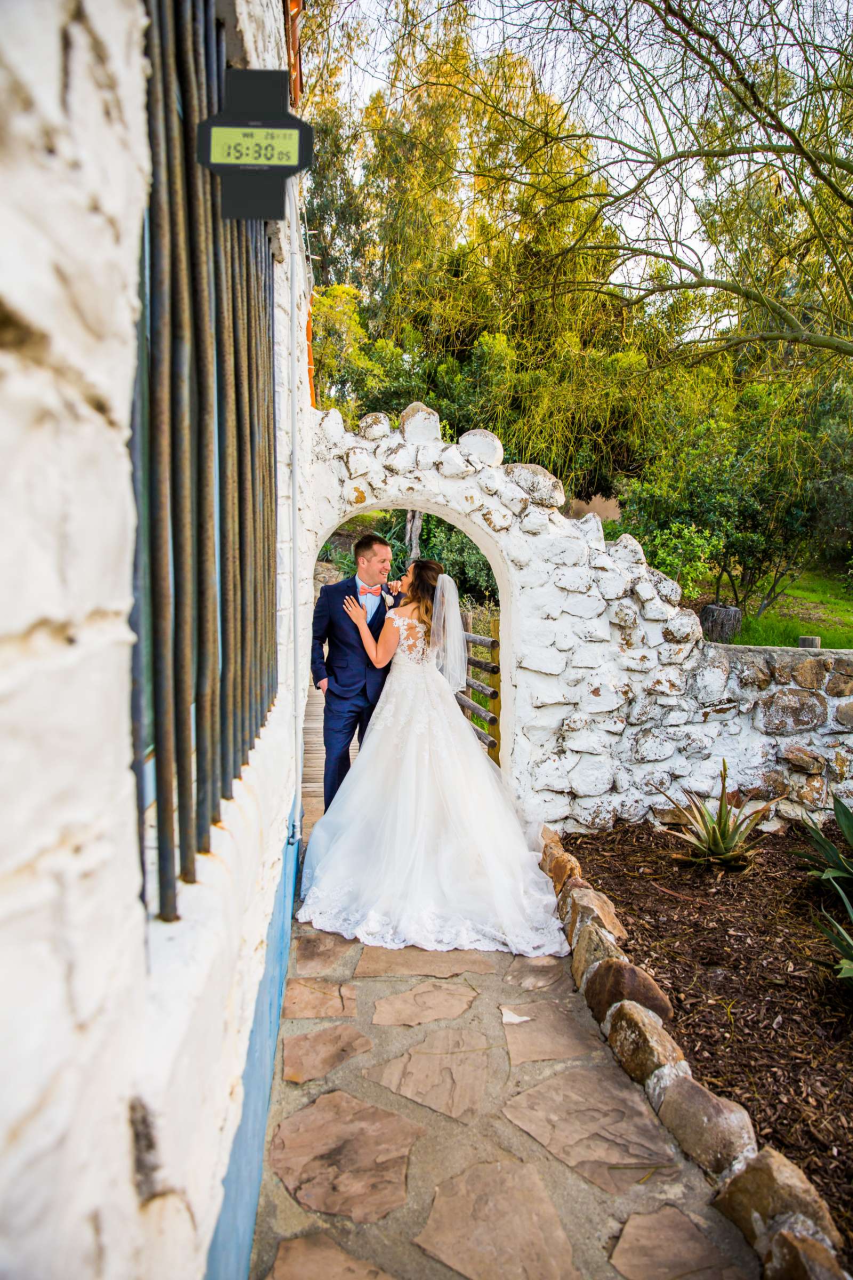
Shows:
15h30
